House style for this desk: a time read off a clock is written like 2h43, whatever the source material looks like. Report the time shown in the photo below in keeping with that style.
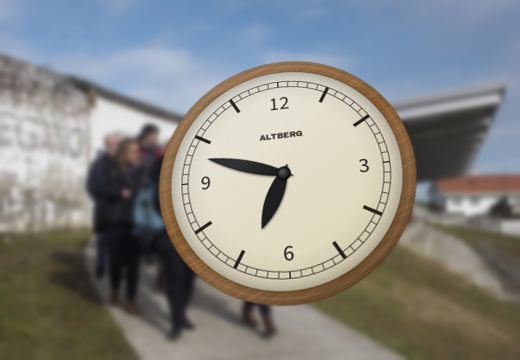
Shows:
6h48
